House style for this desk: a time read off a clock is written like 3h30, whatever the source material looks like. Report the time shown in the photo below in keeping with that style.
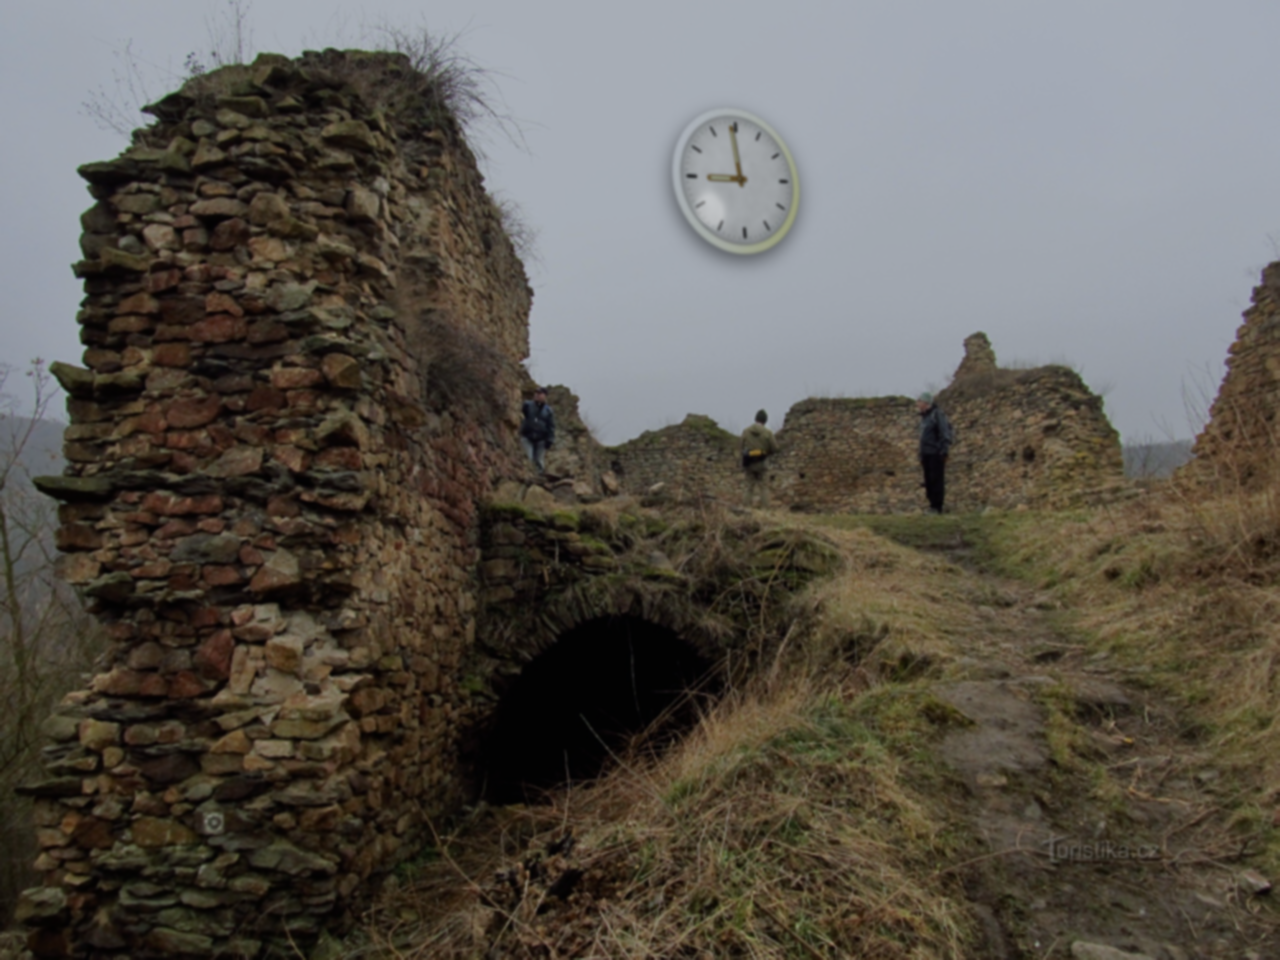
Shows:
8h59
